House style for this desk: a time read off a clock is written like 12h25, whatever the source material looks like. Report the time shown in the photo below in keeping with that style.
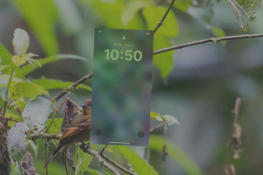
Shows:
10h50
